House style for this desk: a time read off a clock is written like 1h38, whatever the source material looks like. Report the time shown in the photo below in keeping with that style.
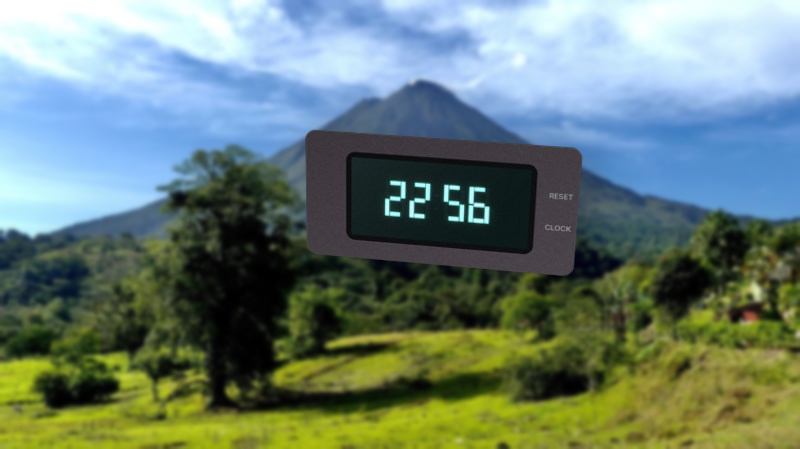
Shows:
22h56
